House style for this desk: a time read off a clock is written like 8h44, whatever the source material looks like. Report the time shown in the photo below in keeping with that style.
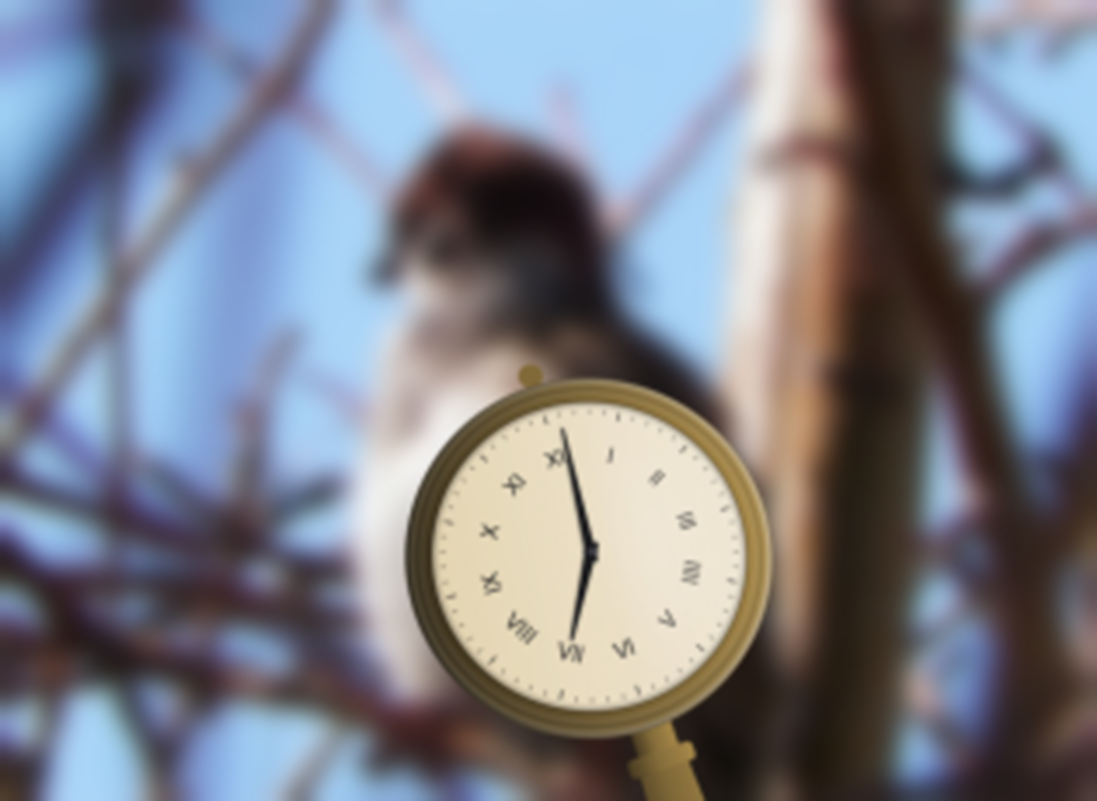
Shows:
7h01
